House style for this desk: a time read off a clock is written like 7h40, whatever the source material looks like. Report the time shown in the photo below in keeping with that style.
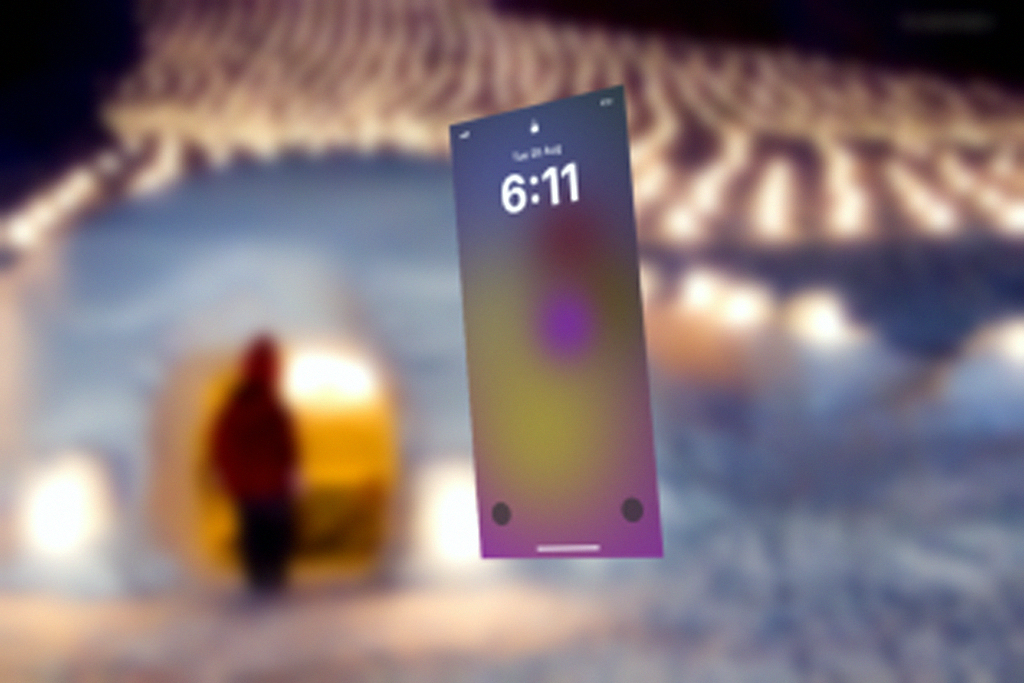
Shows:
6h11
